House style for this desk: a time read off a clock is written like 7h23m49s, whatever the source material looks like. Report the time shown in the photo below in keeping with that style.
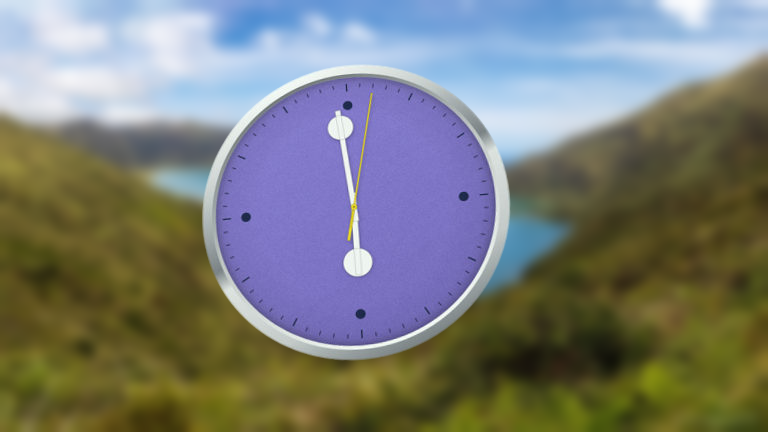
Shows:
5h59m02s
